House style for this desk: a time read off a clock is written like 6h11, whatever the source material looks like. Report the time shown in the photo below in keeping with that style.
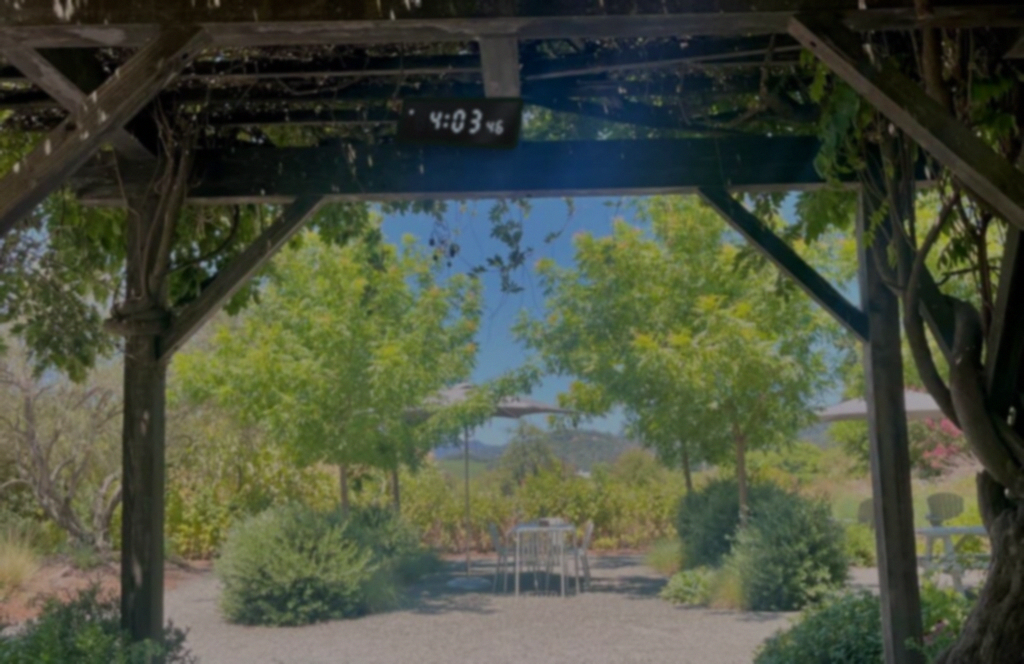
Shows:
4h03
